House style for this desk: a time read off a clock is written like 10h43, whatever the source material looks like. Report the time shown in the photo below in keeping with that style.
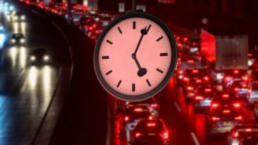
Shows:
5h04
